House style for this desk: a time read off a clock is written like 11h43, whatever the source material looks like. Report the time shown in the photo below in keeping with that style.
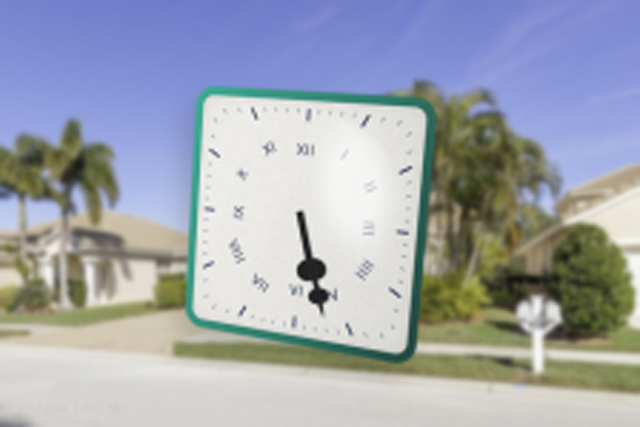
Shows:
5h27
